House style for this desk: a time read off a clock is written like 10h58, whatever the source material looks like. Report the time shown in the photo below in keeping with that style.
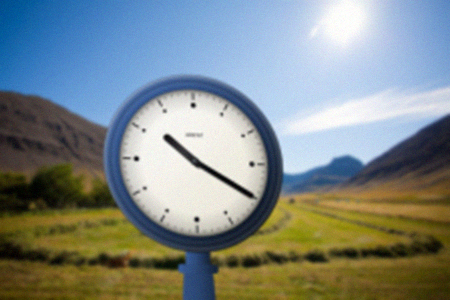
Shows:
10h20
